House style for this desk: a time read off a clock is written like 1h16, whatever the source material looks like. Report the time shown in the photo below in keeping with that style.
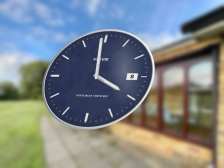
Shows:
3h59
